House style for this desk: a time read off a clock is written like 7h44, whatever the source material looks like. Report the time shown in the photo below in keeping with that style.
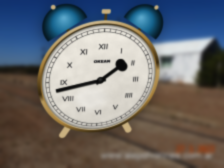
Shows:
1h43
